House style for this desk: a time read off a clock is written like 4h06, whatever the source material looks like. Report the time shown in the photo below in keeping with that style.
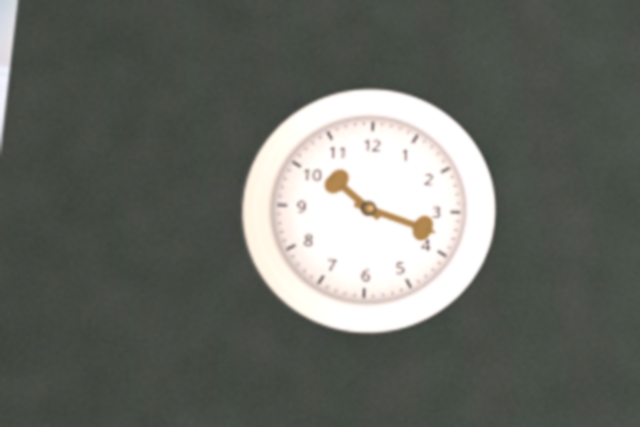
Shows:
10h18
